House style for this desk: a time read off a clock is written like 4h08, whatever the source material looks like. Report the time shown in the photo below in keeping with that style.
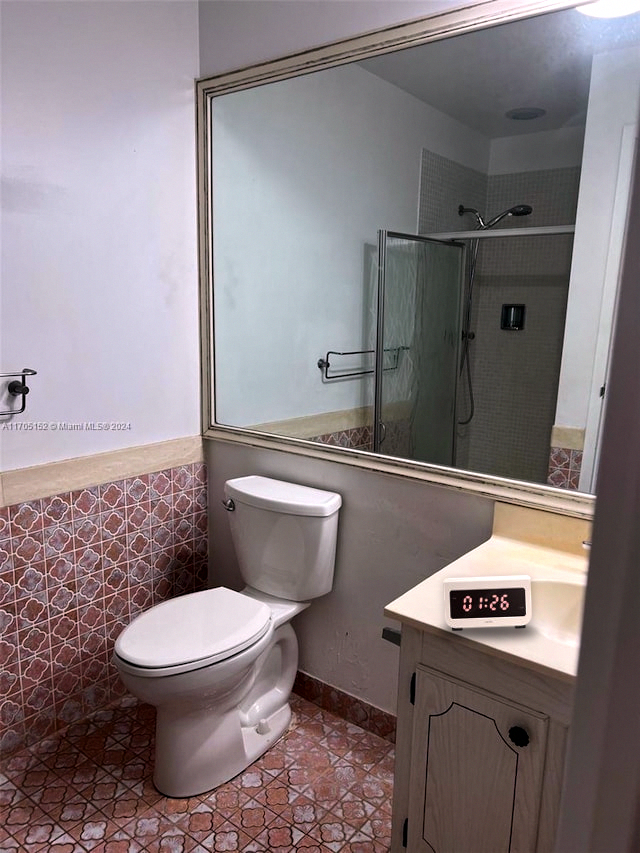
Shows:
1h26
